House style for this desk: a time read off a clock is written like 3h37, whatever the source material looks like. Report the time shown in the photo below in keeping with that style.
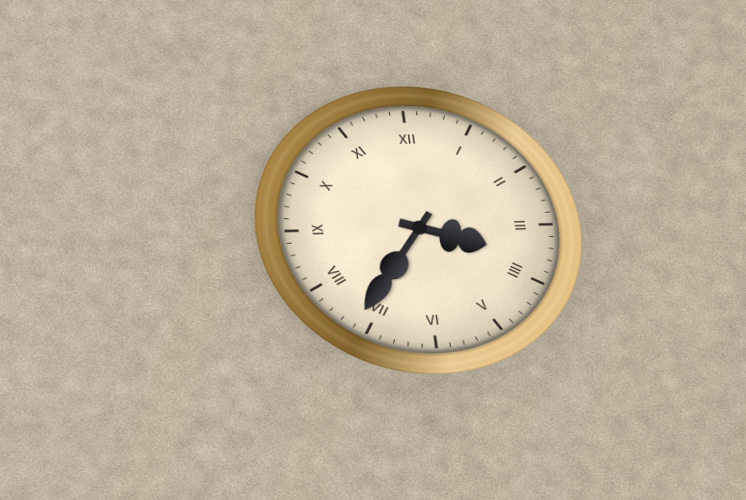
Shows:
3h36
